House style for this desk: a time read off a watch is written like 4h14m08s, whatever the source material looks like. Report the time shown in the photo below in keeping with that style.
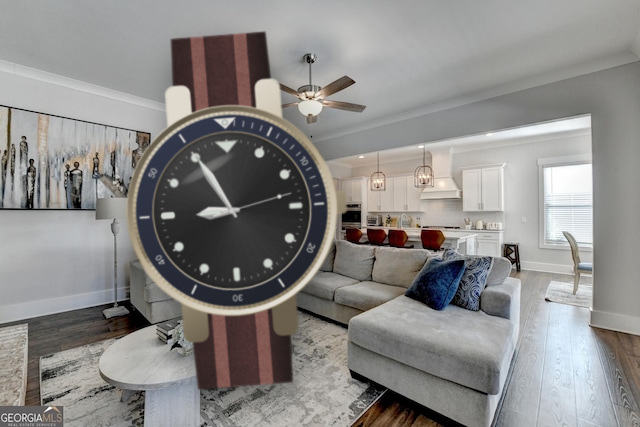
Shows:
8h55m13s
